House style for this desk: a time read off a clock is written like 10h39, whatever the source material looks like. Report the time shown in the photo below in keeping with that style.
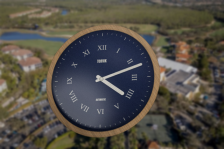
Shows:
4h12
